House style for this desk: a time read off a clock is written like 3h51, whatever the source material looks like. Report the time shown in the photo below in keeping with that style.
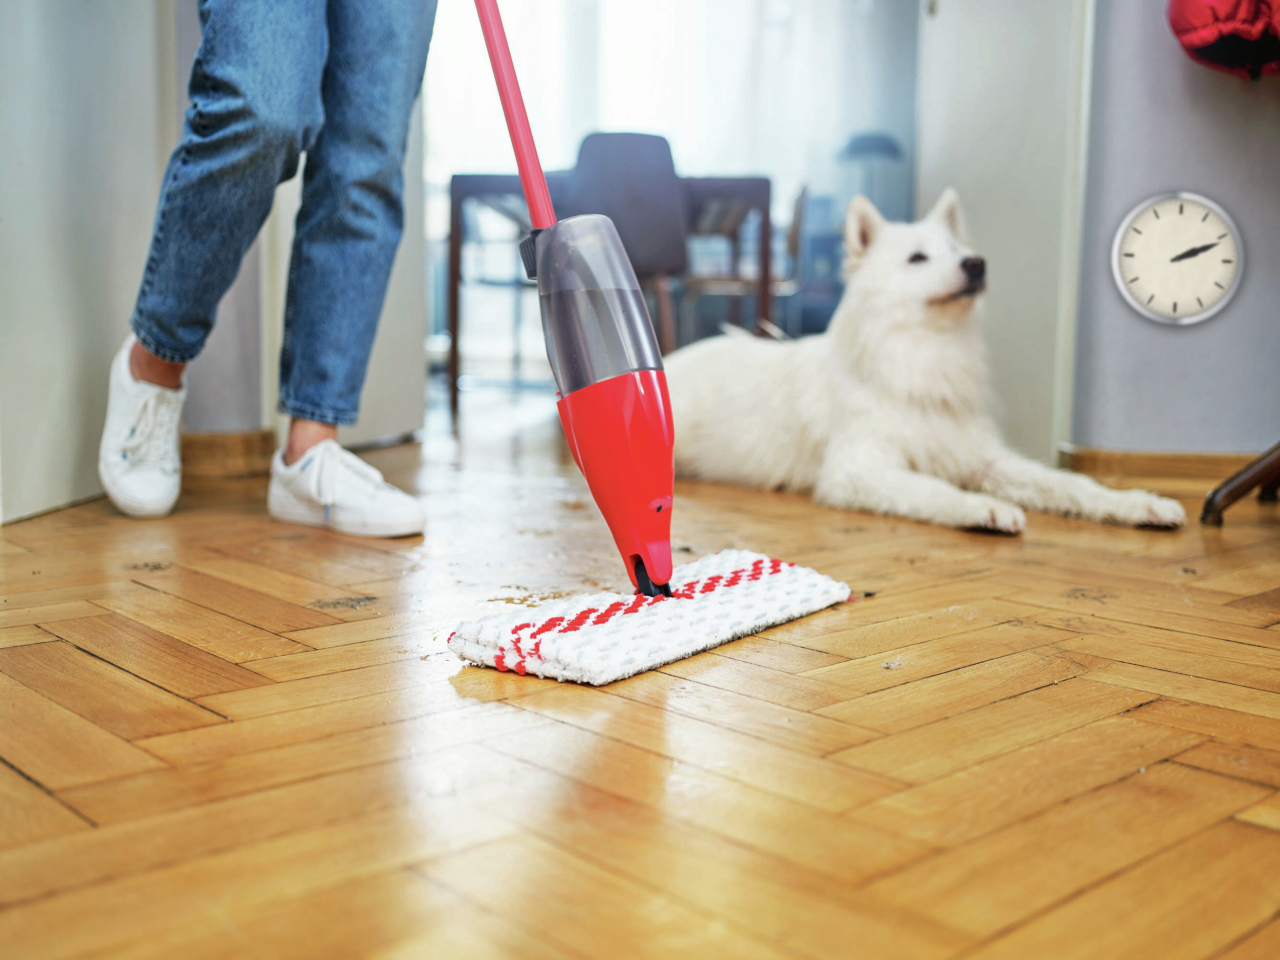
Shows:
2h11
